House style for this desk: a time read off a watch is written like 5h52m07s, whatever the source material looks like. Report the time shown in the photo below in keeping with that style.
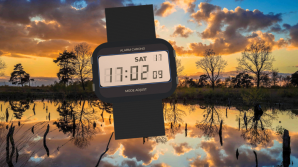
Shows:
17h02m09s
